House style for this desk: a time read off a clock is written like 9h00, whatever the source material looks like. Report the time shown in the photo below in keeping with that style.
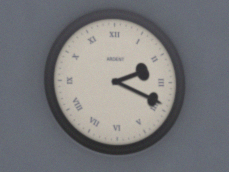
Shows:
2h19
